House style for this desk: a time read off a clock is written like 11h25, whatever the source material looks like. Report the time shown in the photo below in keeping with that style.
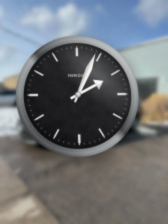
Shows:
2h04
